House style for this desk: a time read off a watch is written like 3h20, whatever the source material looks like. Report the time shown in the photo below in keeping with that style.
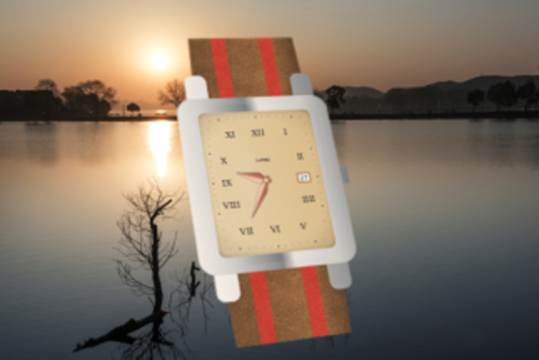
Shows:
9h35
